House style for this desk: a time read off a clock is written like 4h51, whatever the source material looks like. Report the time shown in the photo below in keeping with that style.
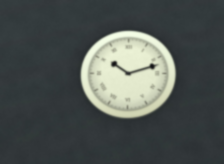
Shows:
10h12
